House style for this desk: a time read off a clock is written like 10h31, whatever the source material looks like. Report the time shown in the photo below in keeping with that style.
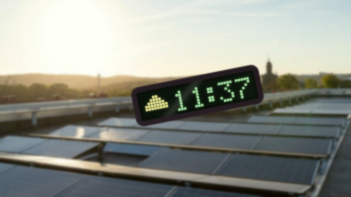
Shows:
11h37
